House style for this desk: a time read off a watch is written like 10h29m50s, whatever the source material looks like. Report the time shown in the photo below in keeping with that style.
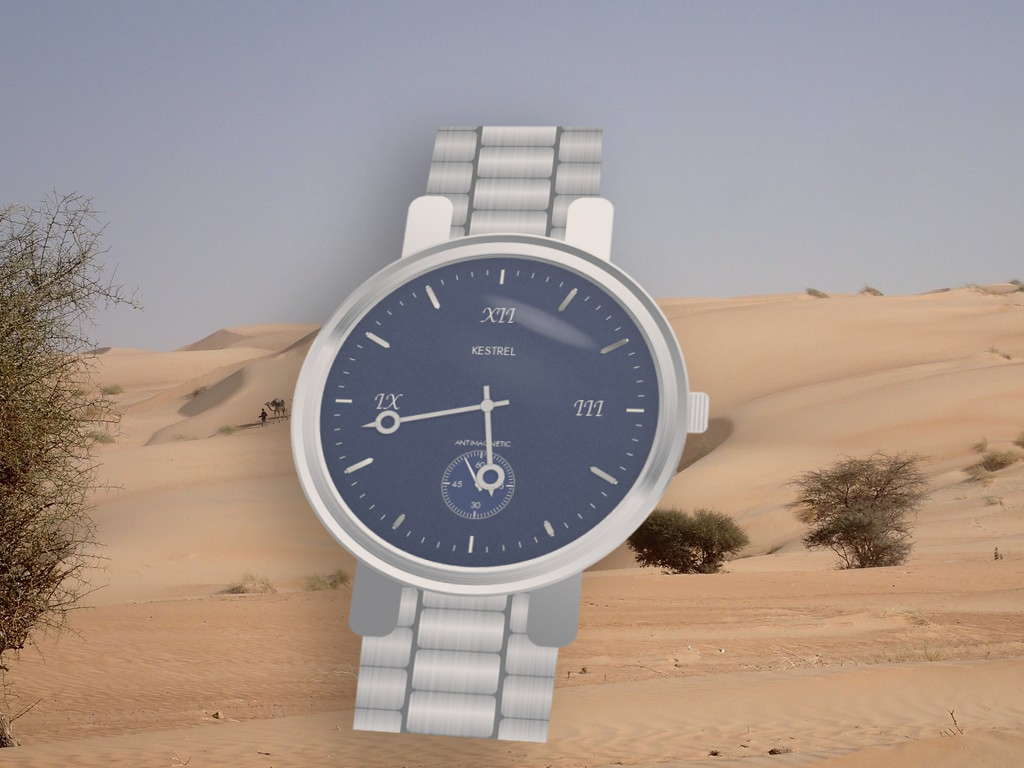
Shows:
5h42m55s
